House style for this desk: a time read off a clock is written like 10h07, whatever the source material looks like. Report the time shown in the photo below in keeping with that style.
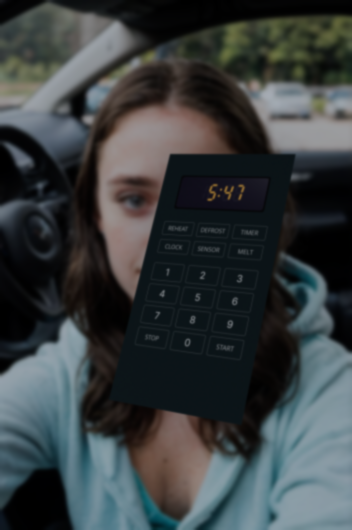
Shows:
5h47
